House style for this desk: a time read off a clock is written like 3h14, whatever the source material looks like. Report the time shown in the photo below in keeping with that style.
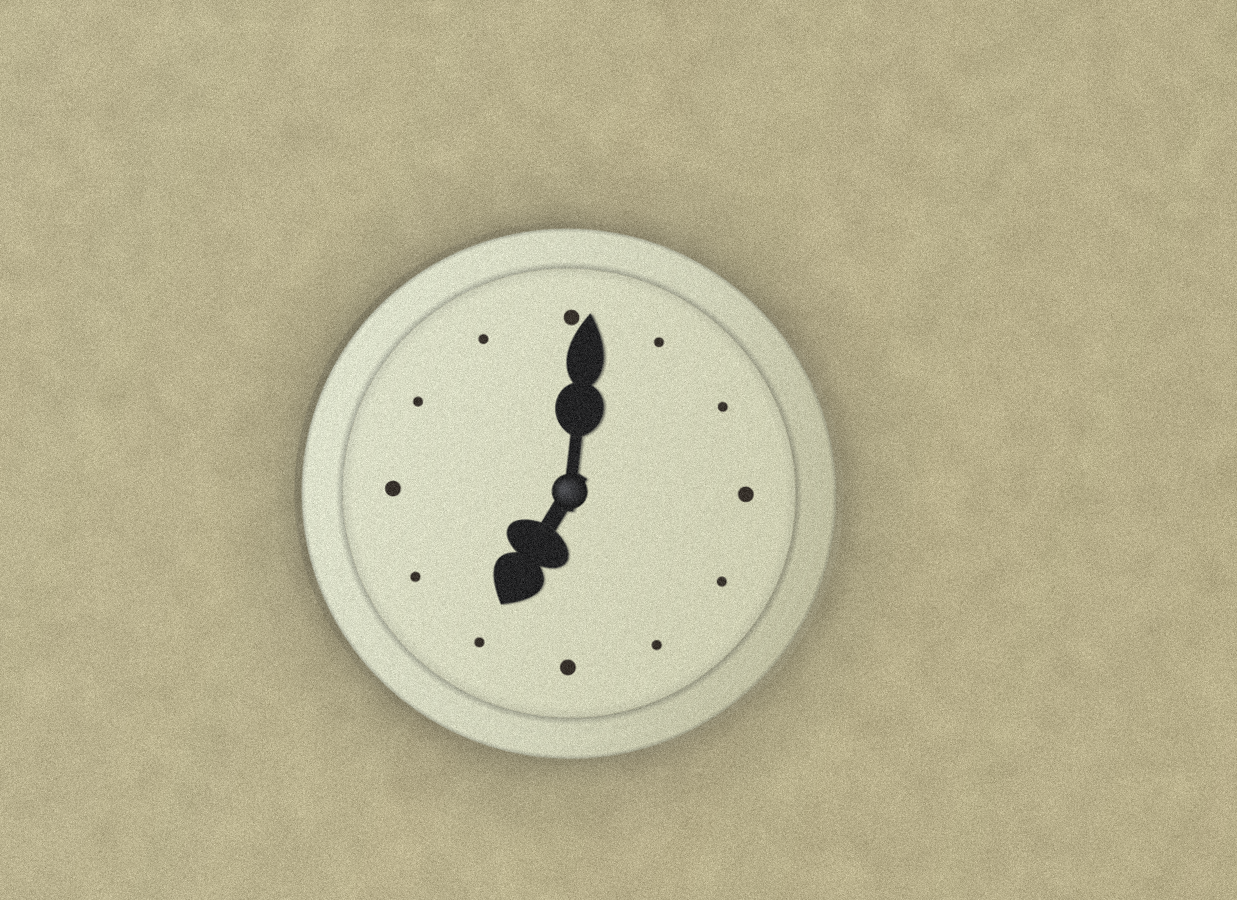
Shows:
7h01
